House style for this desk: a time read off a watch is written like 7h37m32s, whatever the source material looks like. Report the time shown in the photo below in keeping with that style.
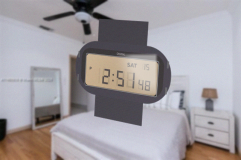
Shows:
2h51m48s
